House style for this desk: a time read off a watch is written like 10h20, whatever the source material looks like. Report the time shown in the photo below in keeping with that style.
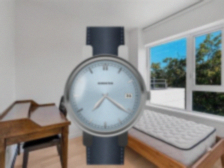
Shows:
7h21
